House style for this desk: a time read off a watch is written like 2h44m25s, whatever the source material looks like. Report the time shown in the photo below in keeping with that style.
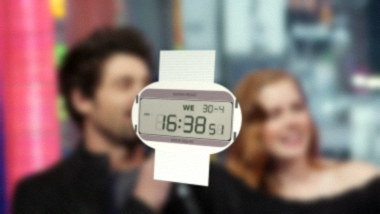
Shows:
16h38m51s
